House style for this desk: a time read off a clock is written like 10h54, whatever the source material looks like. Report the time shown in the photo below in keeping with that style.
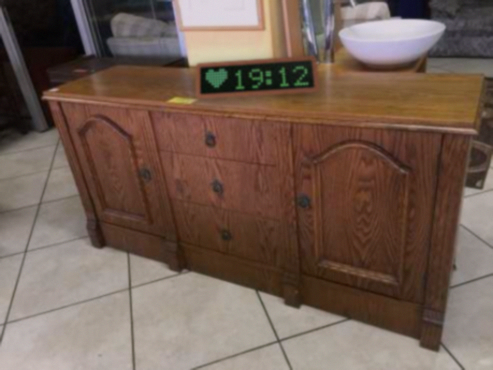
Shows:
19h12
